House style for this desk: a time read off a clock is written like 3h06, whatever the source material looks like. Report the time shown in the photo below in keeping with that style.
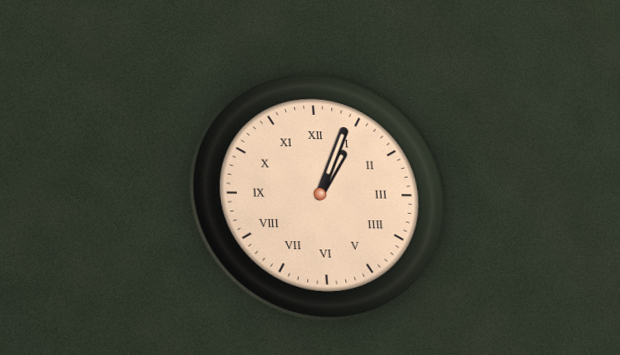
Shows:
1h04
